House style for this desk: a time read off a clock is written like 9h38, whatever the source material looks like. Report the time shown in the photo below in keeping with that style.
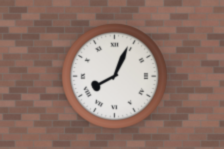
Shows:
8h04
